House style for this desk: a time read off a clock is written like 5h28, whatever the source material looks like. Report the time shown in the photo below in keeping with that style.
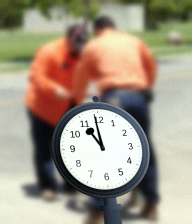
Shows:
10h59
